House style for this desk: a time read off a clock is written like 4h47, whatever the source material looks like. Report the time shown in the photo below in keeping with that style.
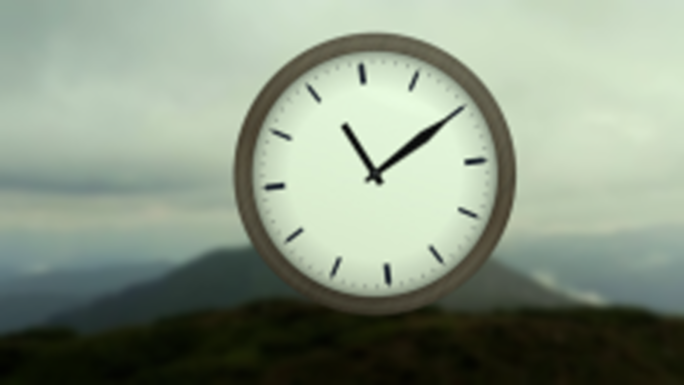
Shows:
11h10
